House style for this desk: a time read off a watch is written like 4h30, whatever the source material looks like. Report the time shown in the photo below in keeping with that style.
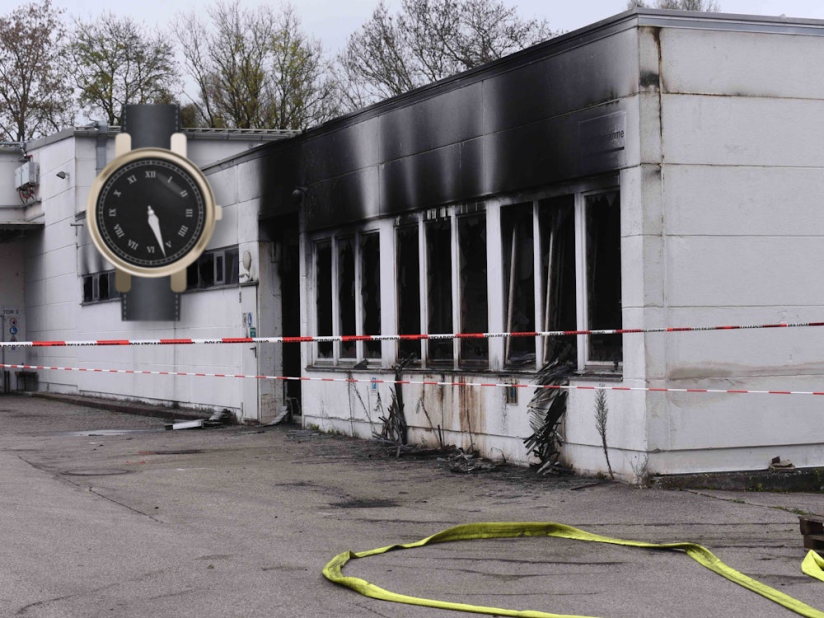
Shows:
5h27
